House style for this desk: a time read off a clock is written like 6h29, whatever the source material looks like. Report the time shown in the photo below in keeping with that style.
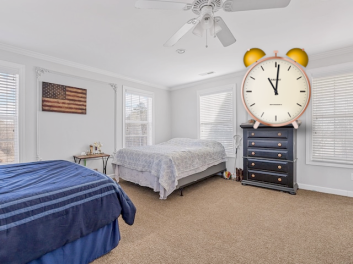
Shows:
11h01
